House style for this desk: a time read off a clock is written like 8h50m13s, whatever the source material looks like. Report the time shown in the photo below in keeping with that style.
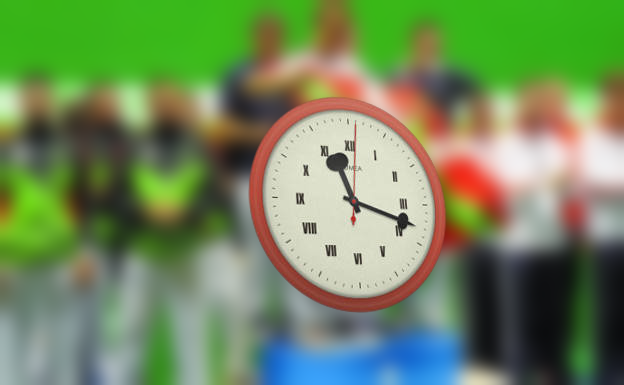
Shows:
11h18m01s
